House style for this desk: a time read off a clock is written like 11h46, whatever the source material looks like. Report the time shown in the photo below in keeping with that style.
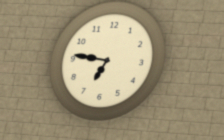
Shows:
6h46
